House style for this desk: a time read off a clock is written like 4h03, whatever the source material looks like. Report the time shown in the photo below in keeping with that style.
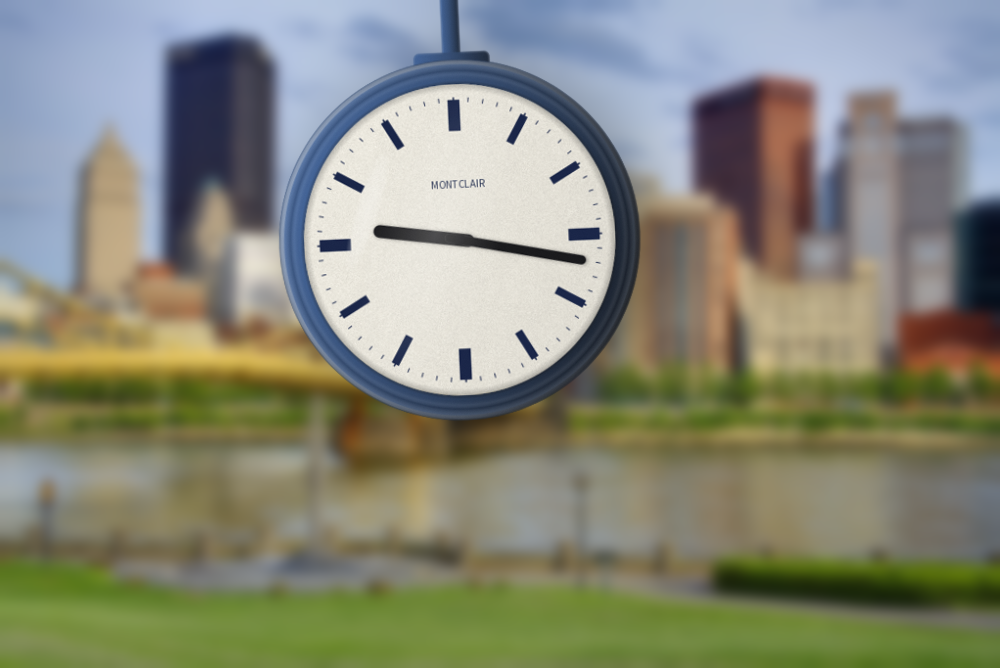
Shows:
9h17
